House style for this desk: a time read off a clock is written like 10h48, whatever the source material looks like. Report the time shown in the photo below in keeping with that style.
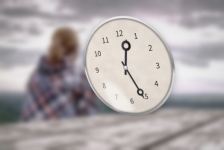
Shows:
12h26
